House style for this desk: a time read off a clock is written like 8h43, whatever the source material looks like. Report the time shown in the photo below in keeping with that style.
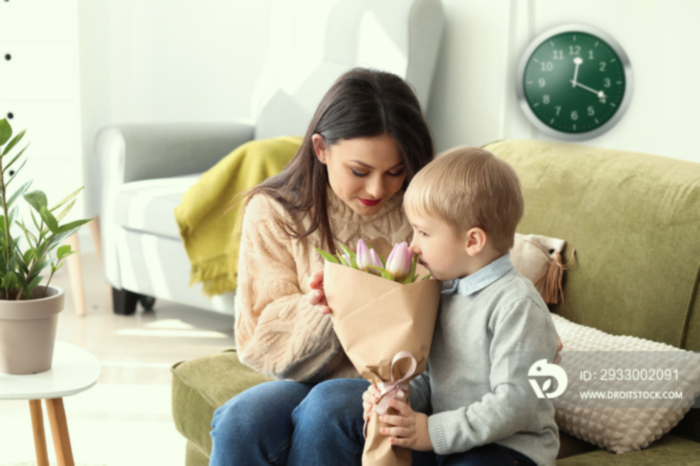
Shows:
12h19
